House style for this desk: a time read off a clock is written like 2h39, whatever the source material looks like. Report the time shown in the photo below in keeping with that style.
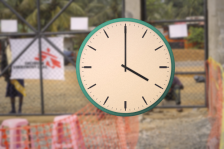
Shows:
4h00
